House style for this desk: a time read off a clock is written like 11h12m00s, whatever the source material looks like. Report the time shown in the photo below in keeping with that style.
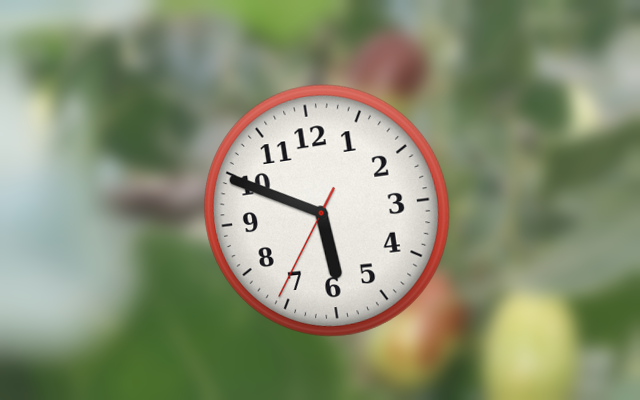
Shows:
5h49m36s
